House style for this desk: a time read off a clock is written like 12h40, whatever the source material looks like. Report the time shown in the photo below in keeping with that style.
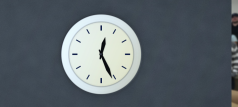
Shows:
12h26
